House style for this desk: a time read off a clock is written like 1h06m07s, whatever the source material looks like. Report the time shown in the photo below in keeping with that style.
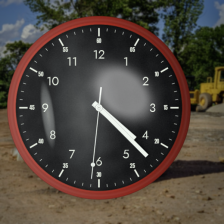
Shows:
4h22m31s
